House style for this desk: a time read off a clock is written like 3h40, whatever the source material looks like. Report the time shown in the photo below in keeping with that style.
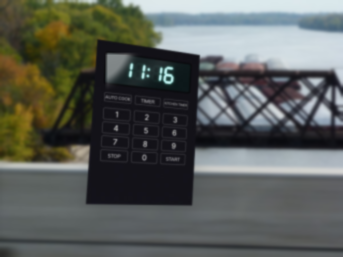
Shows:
11h16
